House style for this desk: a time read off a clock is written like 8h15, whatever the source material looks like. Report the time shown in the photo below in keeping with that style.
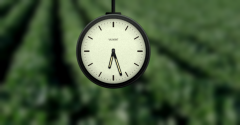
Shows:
6h27
